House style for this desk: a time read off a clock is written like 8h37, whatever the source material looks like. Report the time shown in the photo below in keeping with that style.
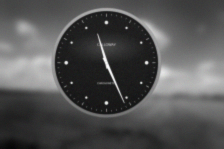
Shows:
11h26
